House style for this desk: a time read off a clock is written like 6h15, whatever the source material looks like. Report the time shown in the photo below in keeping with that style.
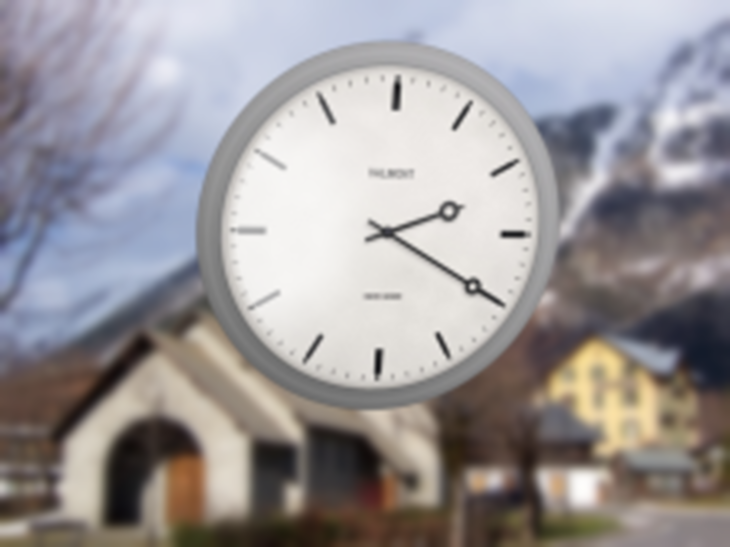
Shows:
2h20
